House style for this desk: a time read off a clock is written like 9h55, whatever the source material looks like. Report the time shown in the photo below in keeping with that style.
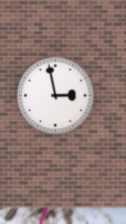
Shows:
2h58
